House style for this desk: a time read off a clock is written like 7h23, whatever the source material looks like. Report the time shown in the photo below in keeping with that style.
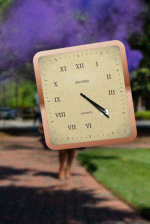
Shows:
4h23
